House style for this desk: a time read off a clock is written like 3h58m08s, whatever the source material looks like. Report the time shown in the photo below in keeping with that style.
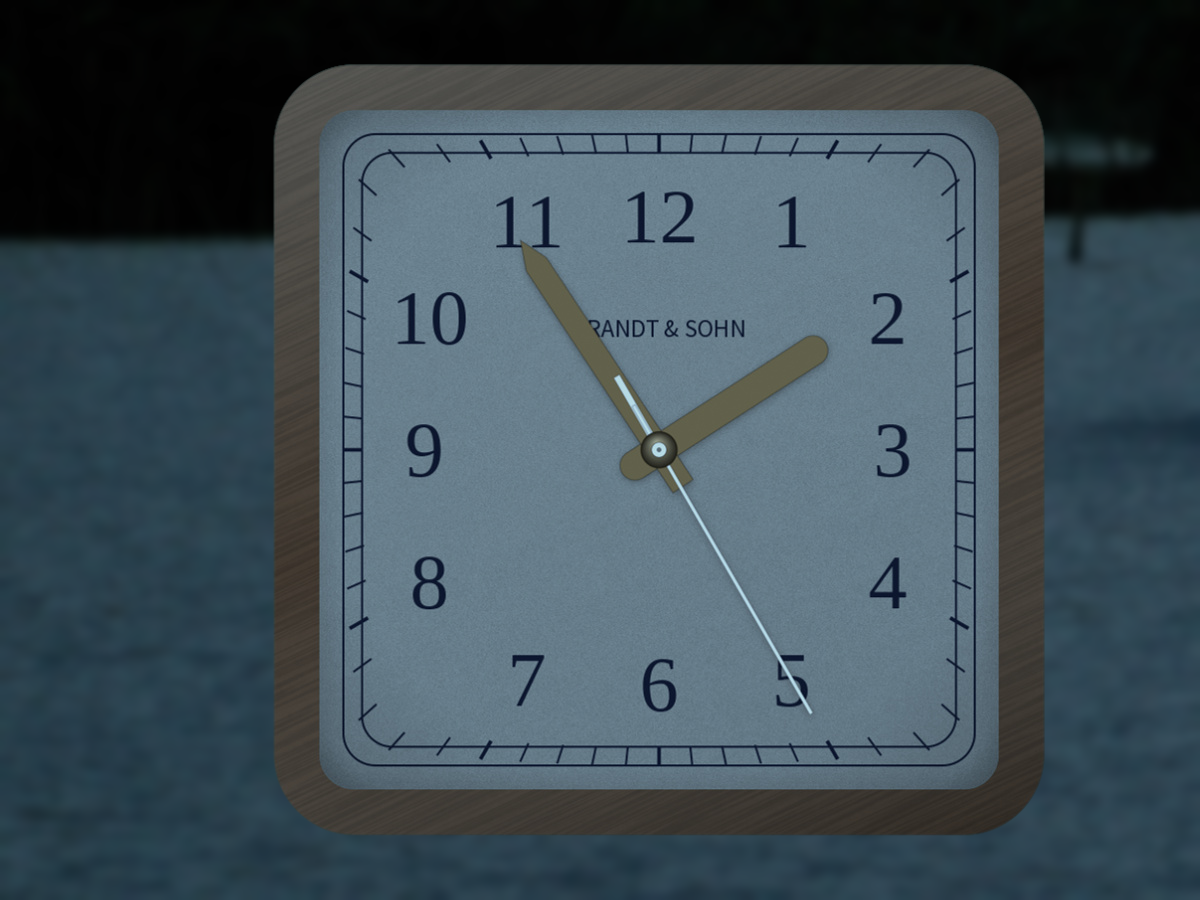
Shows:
1h54m25s
